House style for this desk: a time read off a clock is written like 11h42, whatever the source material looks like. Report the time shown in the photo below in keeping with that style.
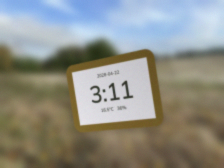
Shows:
3h11
